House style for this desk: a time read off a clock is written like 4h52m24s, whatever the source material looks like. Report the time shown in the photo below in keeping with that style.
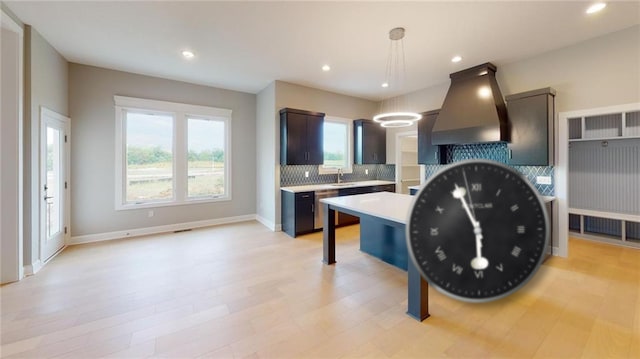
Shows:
5h55m58s
